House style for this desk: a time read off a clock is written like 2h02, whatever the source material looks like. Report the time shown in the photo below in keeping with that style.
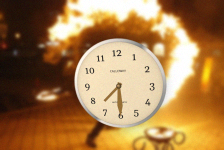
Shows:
7h30
